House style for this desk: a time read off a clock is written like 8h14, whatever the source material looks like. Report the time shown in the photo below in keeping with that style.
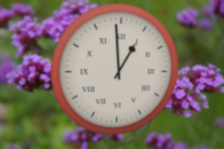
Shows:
12h59
